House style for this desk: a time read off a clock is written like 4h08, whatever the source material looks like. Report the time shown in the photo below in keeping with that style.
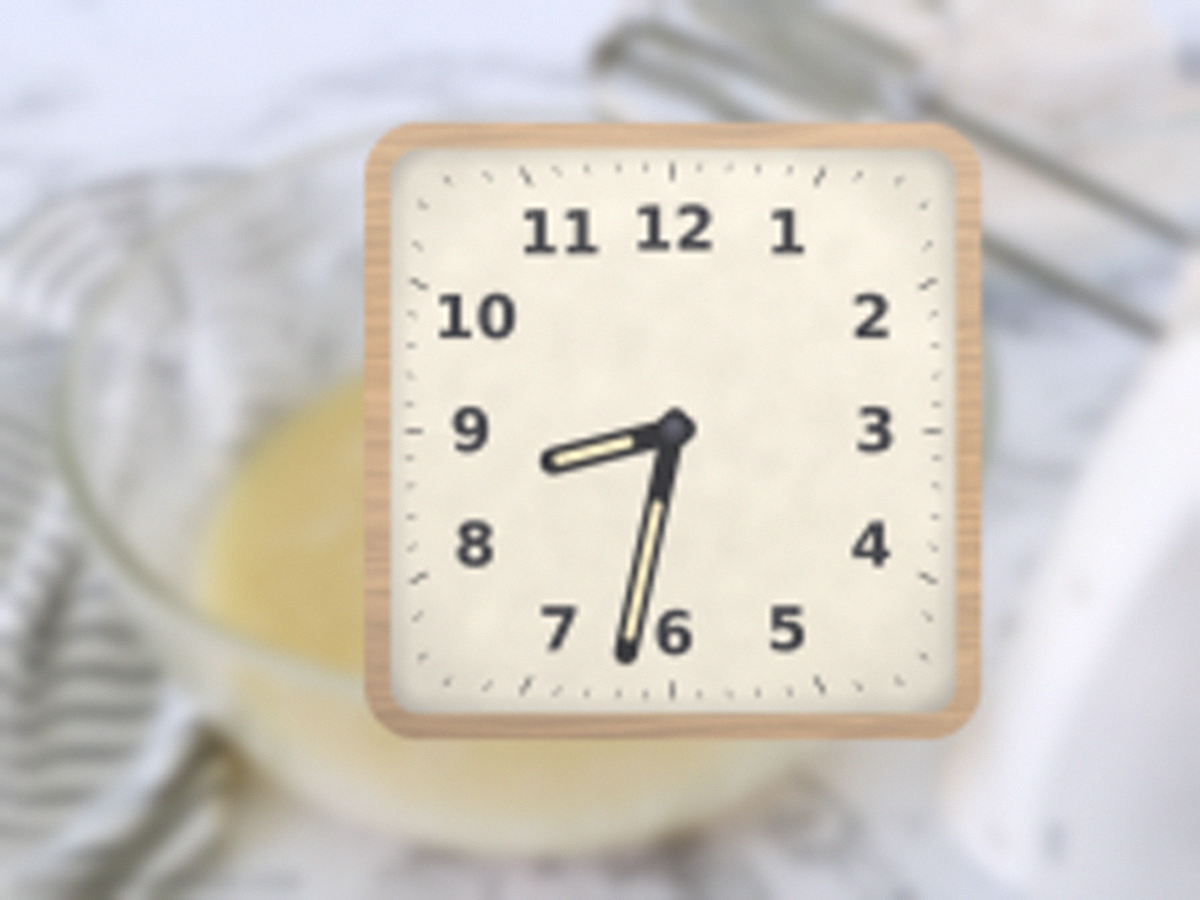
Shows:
8h32
